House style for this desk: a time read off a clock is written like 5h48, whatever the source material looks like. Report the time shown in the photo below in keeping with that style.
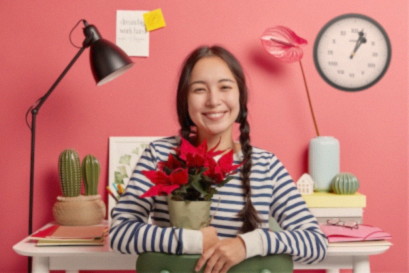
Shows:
1h03
